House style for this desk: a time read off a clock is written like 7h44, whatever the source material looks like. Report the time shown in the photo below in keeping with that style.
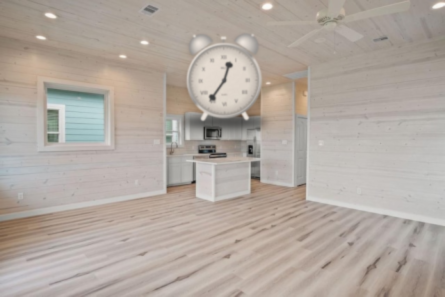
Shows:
12h36
